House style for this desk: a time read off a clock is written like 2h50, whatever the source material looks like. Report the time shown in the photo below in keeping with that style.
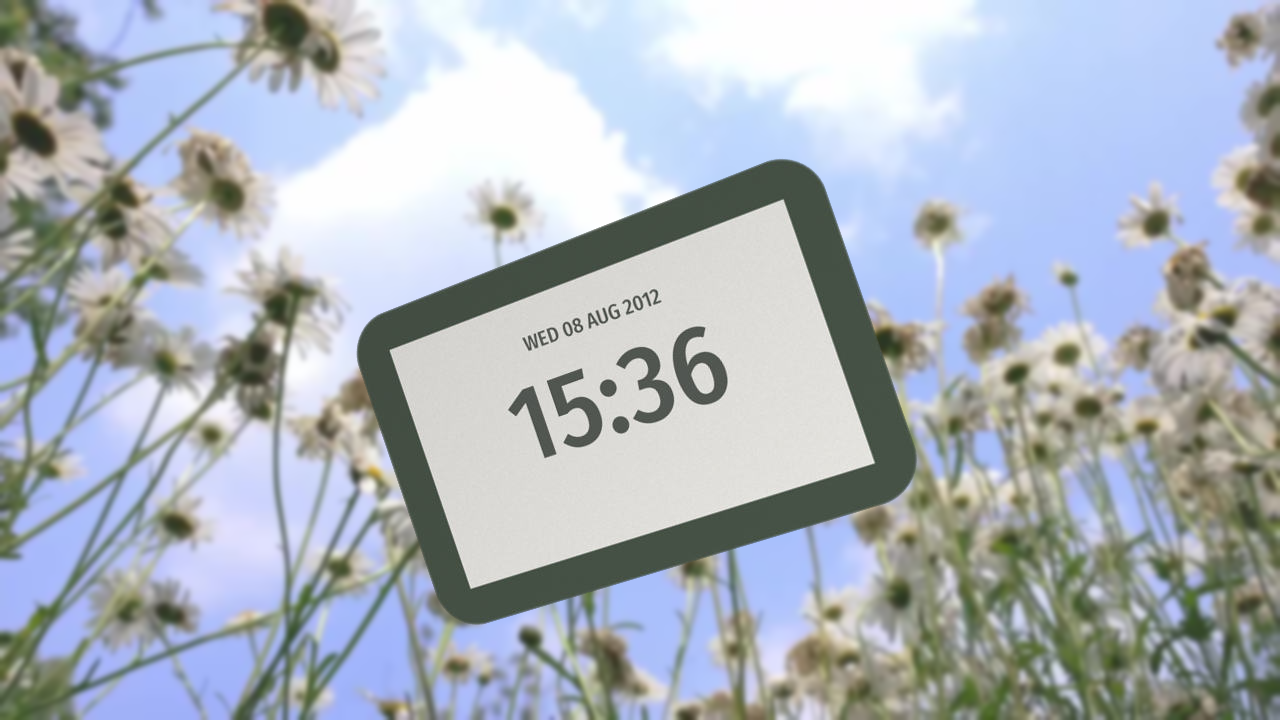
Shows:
15h36
